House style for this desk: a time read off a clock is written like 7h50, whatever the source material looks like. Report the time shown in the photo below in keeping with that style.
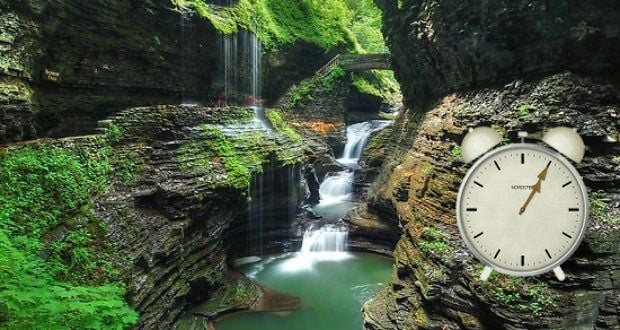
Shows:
1h05
